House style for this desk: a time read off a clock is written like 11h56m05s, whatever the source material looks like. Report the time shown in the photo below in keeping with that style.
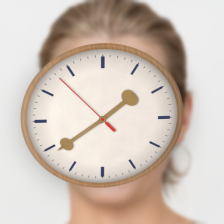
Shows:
1h38m53s
